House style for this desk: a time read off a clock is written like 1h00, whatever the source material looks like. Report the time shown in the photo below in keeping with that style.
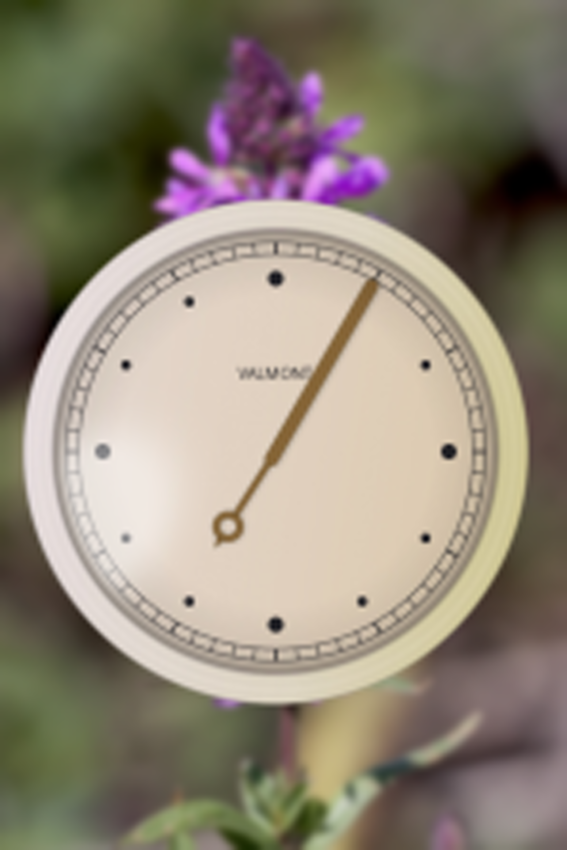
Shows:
7h05
